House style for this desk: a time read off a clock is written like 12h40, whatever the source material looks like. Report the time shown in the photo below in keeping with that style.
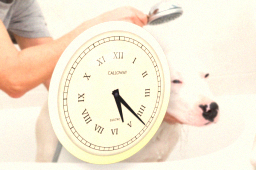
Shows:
5h22
